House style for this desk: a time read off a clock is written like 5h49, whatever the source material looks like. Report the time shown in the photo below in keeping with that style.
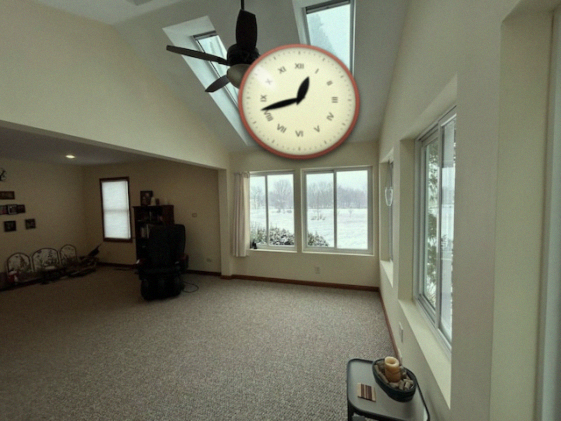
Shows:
12h42
